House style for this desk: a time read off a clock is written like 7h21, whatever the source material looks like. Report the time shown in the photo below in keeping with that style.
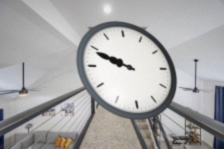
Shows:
9h49
